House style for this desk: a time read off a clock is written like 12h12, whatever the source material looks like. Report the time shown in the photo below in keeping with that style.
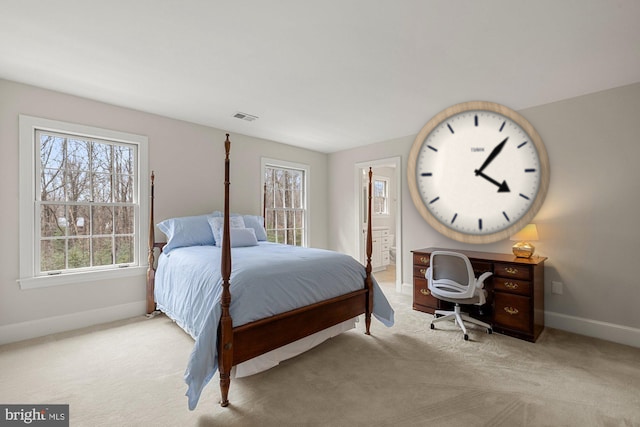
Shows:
4h07
